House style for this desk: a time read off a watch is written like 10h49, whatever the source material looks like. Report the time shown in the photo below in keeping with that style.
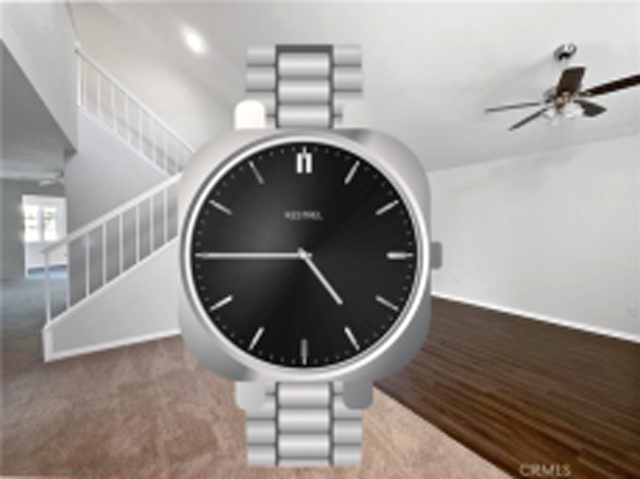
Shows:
4h45
